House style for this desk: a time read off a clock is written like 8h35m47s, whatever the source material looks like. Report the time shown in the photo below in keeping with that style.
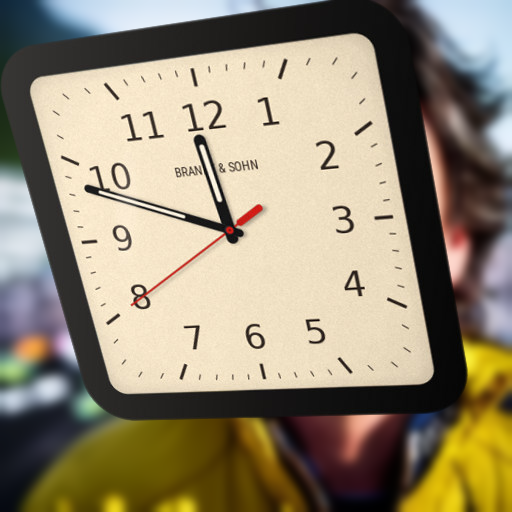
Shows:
11h48m40s
